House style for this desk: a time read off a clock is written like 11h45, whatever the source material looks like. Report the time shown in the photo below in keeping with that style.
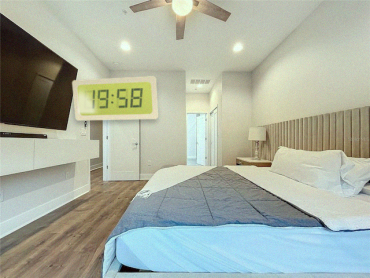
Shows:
19h58
